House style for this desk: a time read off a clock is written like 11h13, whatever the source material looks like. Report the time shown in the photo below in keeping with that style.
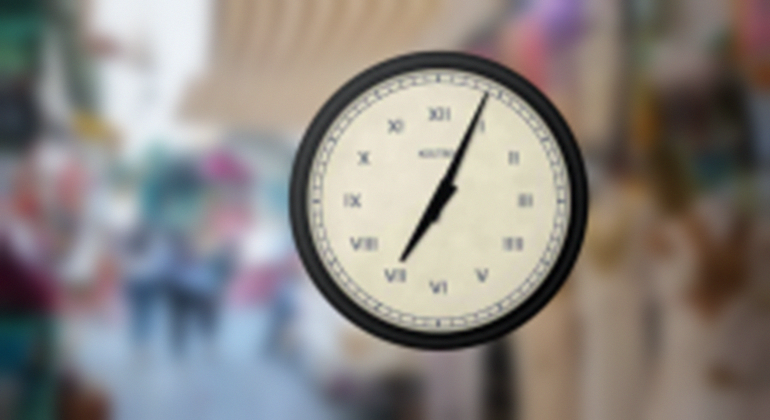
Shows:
7h04
